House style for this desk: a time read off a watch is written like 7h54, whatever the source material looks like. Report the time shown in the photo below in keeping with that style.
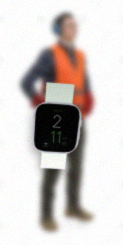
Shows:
2h11
